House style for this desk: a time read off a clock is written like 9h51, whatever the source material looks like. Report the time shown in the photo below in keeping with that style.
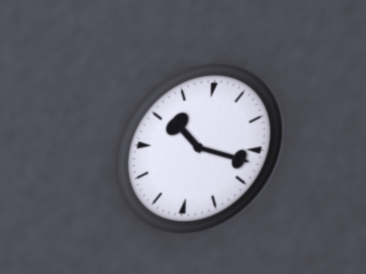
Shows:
10h17
